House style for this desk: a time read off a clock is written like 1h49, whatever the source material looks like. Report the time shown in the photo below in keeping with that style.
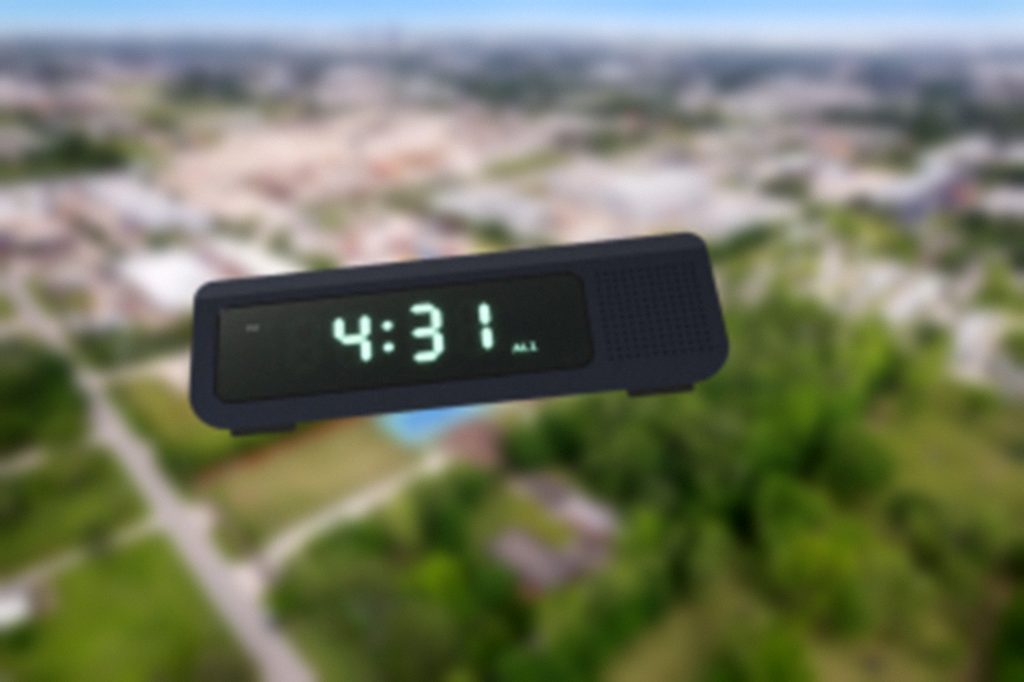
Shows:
4h31
